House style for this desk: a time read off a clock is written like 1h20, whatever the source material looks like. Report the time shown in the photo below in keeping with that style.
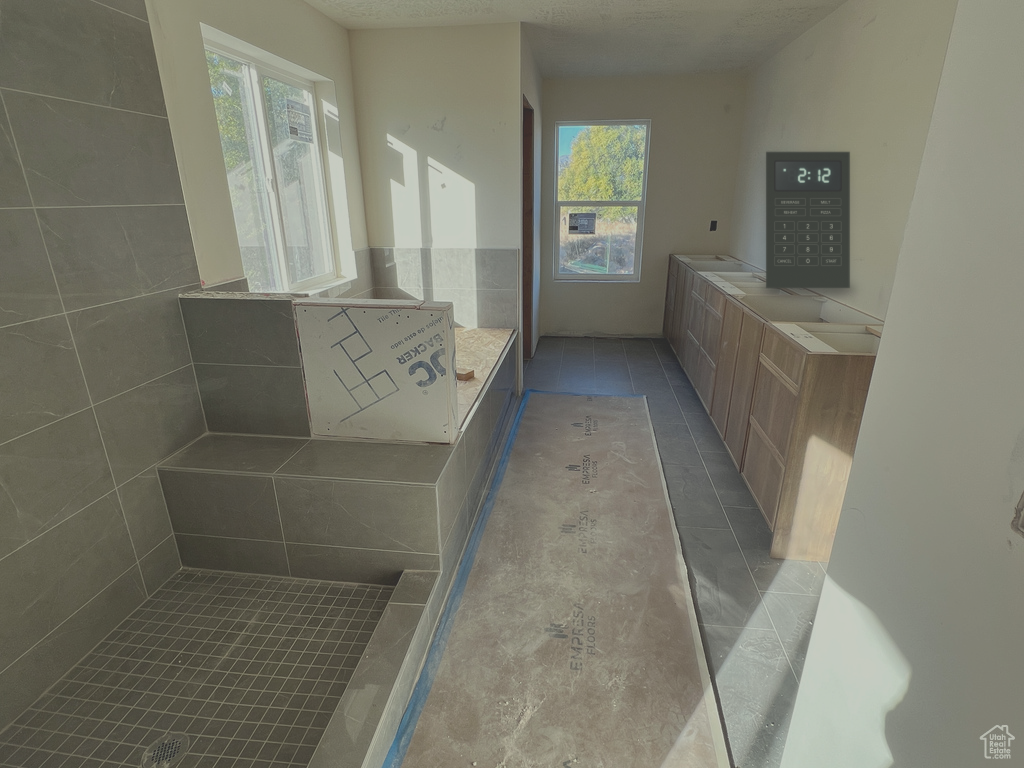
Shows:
2h12
